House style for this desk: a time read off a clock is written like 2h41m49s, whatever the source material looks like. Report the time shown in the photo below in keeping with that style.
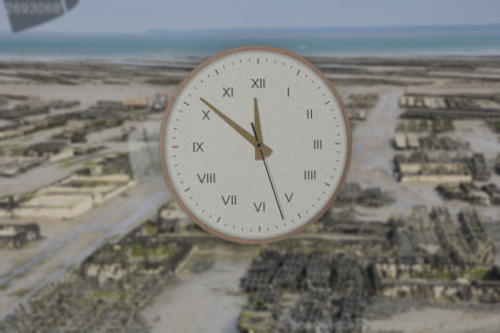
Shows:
11h51m27s
